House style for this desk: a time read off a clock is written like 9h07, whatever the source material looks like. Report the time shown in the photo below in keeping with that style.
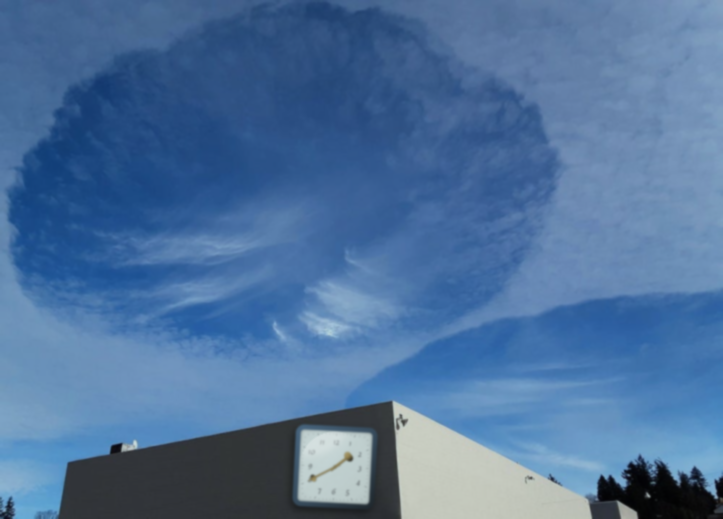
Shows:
1h40
